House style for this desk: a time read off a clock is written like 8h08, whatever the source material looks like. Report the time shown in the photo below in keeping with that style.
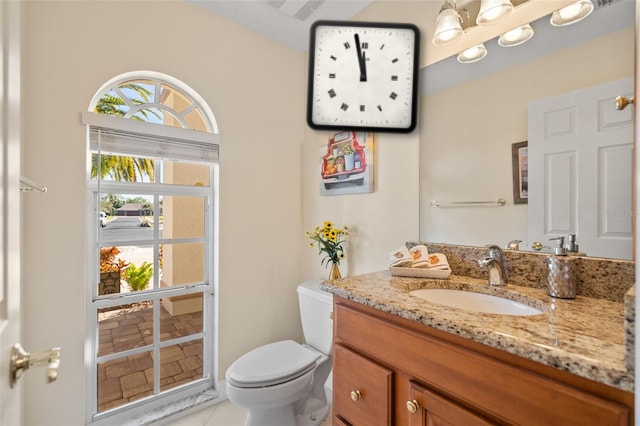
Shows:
11h58
